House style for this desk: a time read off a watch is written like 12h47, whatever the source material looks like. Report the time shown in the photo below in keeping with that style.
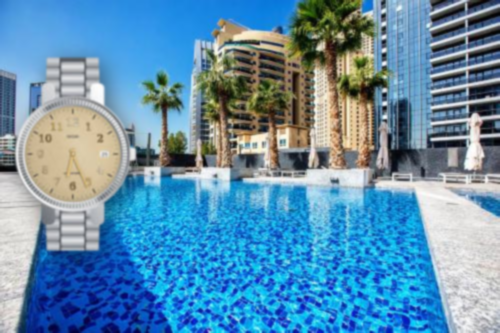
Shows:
6h26
